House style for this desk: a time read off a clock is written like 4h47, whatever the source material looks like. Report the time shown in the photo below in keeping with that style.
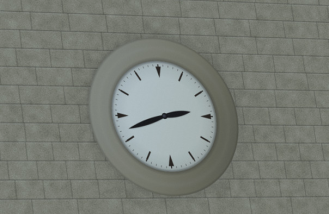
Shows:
2h42
